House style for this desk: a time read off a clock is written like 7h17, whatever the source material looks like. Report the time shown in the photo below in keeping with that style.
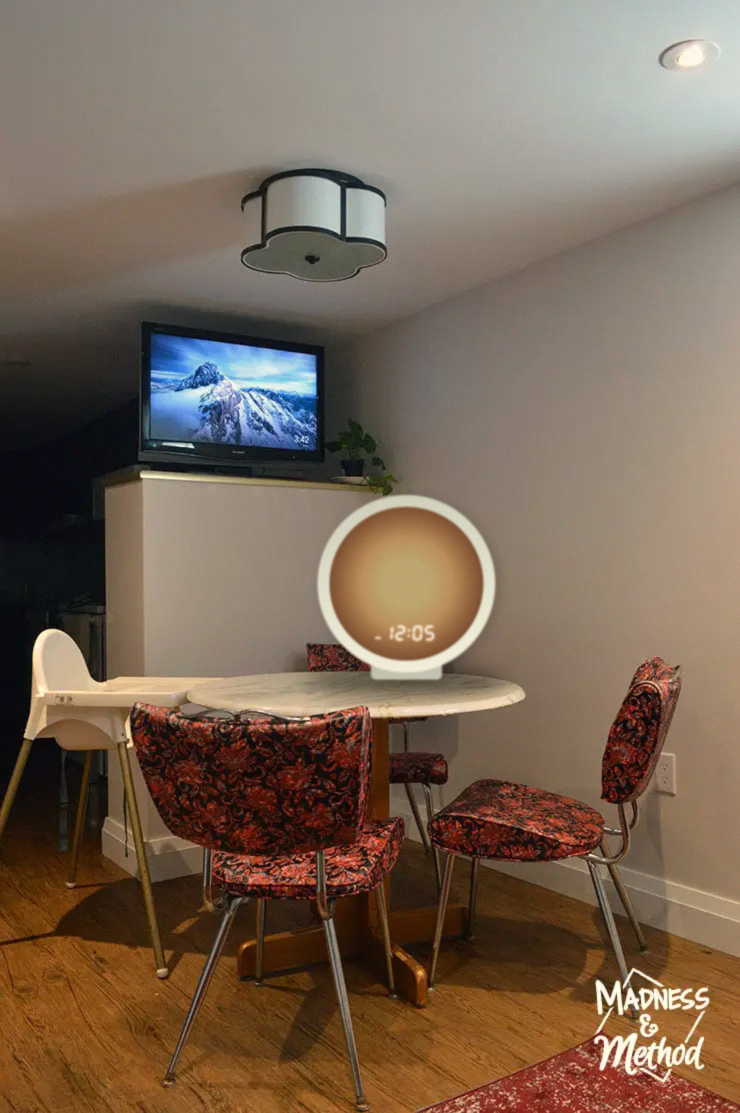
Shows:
12h05
